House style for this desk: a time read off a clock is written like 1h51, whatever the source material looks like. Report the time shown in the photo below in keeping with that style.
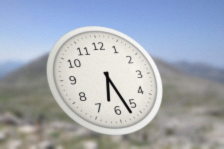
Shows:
6h27
